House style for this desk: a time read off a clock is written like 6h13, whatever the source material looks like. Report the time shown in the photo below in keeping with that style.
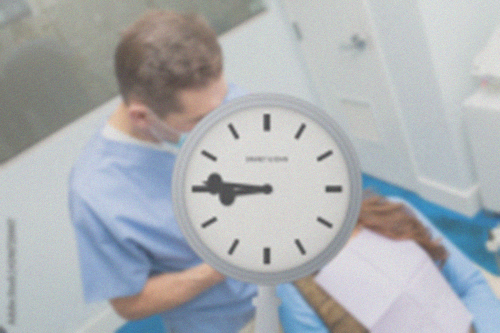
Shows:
8h46
